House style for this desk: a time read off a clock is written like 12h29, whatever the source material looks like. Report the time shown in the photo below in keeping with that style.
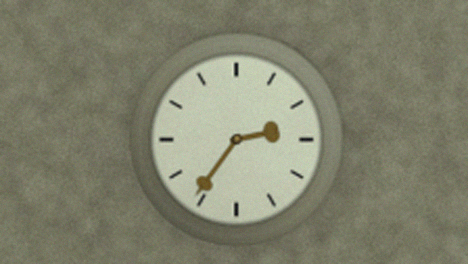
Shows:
2h36
